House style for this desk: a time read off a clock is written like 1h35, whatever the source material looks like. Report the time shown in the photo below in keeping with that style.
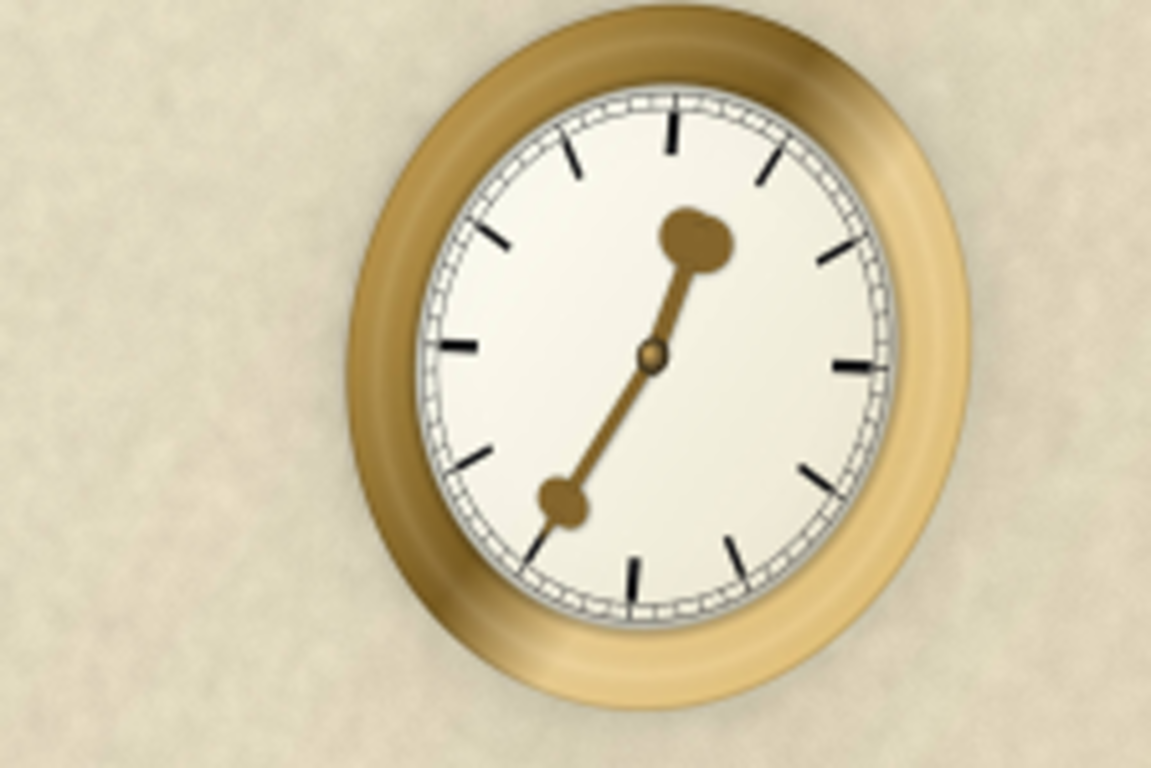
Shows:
12h35
